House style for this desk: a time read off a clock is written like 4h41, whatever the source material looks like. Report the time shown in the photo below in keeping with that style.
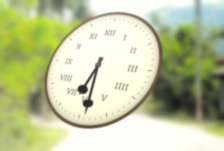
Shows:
6h29
